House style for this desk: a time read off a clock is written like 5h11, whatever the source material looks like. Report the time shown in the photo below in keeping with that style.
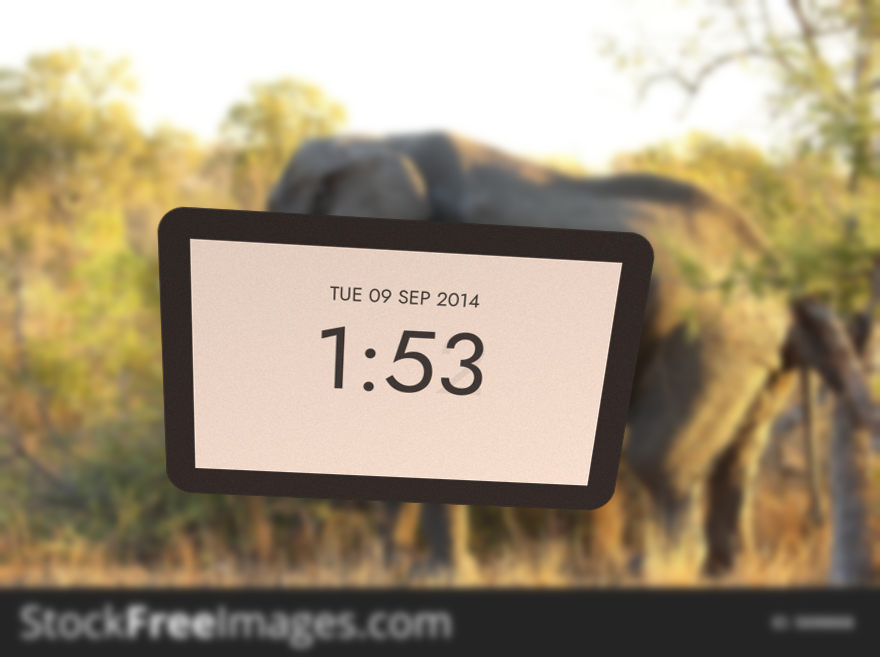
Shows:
1h53
